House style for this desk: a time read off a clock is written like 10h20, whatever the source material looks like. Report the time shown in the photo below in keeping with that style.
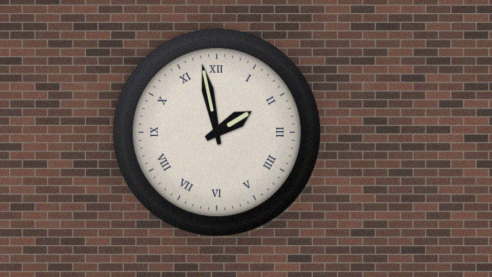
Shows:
1h58
